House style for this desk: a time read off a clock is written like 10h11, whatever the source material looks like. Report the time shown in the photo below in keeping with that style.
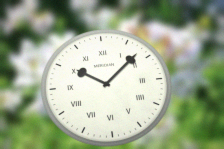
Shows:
10h08
